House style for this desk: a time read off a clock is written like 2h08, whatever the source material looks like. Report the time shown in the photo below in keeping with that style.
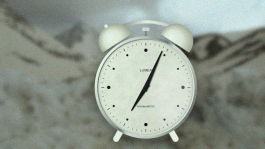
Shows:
7h04
